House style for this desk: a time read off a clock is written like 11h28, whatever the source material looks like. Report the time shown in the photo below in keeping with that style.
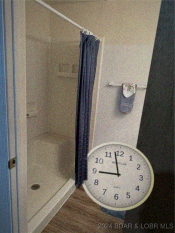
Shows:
8h58
